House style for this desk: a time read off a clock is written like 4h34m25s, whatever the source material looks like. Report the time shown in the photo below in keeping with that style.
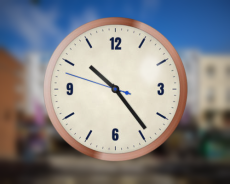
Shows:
10h23m48s
